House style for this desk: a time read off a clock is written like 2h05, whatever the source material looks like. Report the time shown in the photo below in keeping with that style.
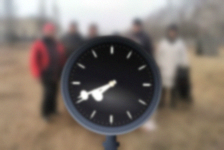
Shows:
7h41
